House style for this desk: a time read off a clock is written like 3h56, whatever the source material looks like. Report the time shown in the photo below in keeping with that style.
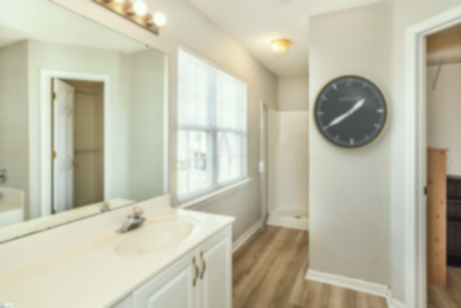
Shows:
1h40
